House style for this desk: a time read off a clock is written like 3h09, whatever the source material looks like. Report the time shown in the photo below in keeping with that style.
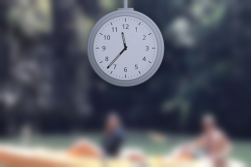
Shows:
11h37
